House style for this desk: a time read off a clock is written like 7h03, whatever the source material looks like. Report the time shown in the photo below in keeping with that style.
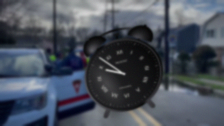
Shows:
9h53
